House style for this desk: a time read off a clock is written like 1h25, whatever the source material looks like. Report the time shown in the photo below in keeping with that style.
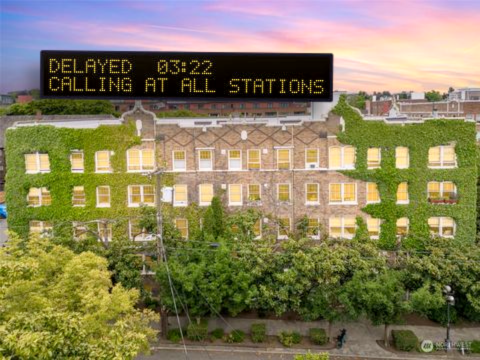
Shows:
3h22
